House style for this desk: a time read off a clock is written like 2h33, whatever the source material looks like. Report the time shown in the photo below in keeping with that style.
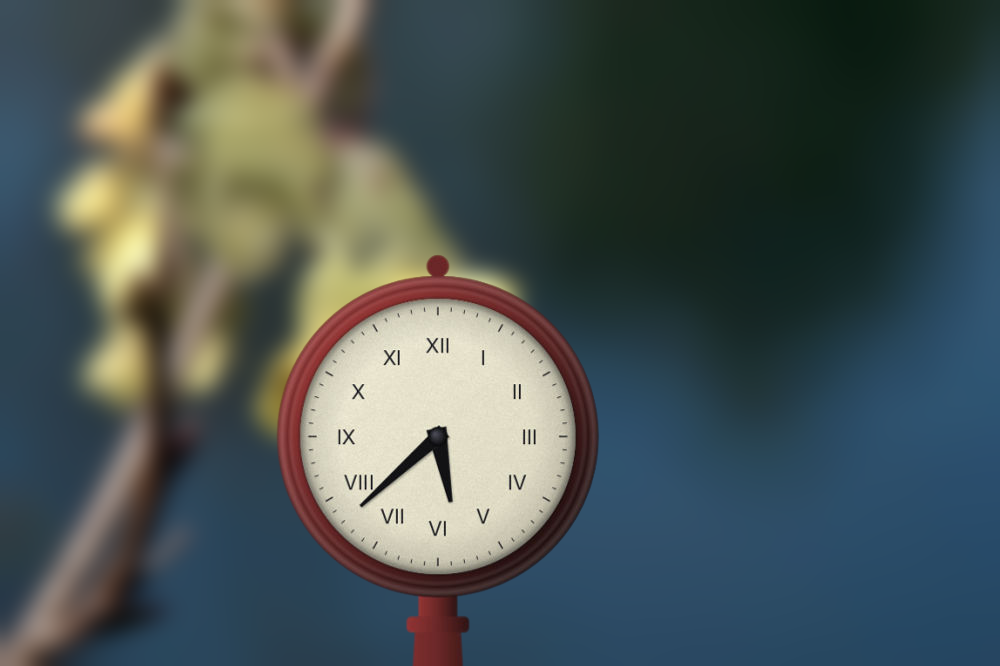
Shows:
5h38
